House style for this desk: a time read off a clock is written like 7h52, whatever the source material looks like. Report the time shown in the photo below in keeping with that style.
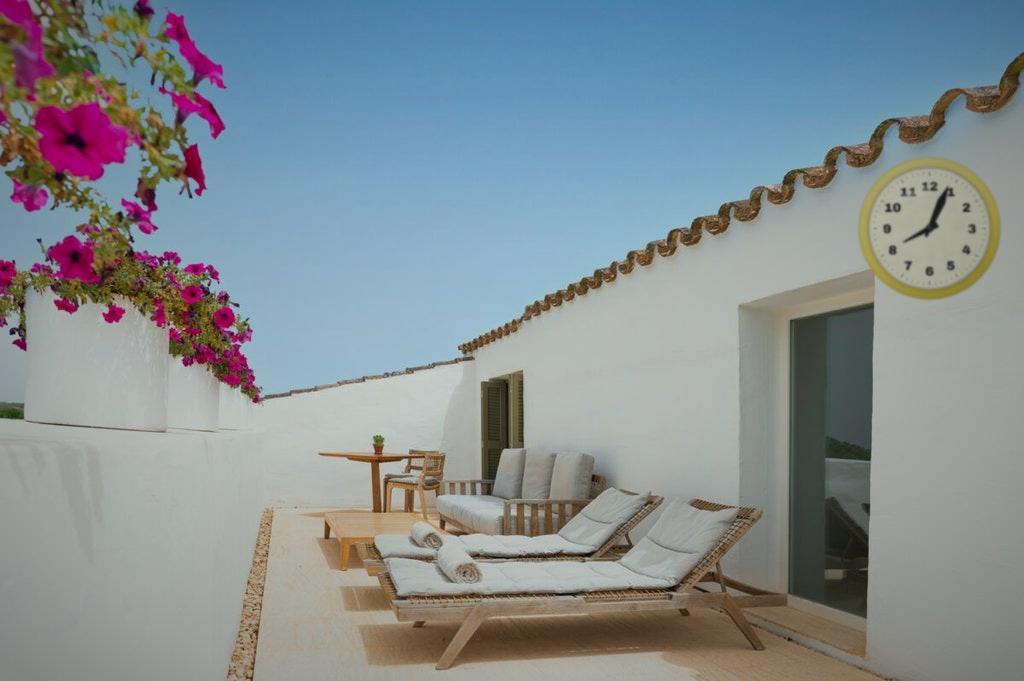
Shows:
8h04
